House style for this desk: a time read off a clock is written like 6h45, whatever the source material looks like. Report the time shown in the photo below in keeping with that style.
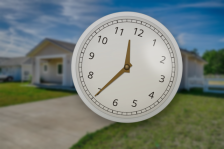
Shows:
11h35
